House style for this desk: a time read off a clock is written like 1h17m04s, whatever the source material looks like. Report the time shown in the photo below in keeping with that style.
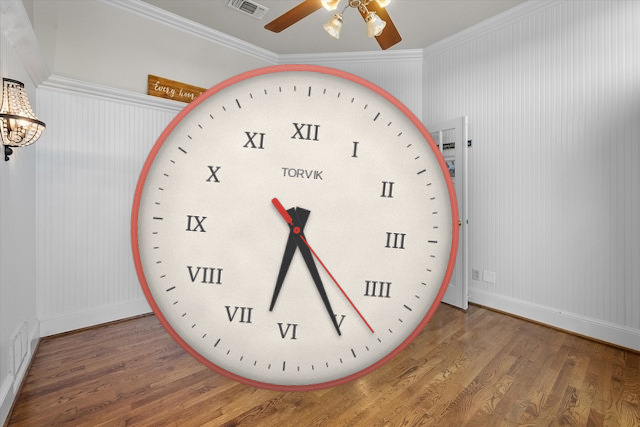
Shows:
6h25m23s
